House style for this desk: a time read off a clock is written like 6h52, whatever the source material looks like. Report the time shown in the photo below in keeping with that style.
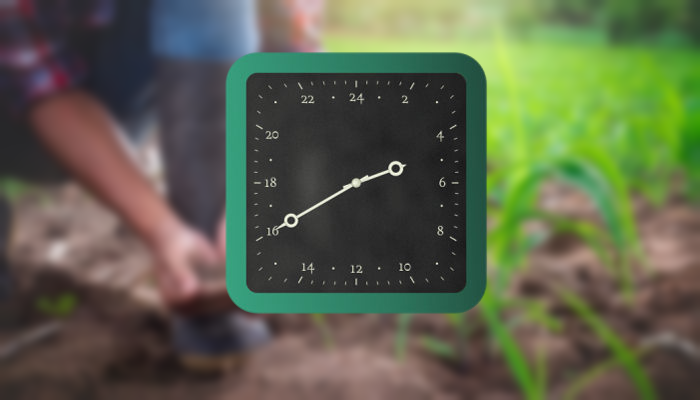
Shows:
4h40
